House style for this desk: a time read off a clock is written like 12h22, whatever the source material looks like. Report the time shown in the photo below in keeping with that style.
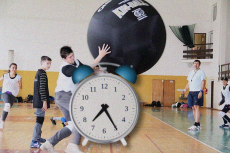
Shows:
7h25
